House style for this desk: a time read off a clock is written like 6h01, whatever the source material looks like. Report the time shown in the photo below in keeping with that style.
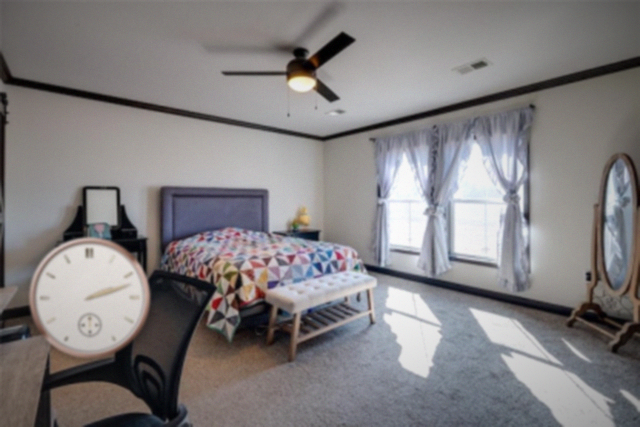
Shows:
2h12
